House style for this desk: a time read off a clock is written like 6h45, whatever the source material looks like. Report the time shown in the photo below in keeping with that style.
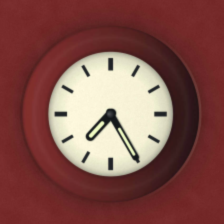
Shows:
7h25
